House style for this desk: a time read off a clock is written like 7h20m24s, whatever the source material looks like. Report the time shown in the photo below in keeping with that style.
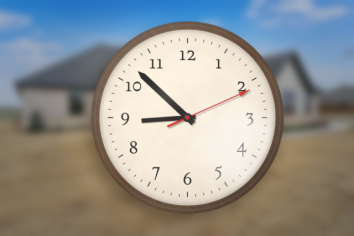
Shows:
8h52m11s
